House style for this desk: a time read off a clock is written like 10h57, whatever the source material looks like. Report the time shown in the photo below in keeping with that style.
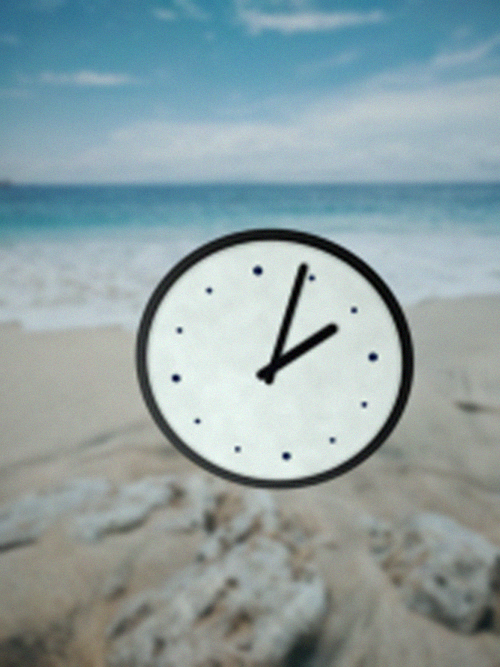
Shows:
2h04
